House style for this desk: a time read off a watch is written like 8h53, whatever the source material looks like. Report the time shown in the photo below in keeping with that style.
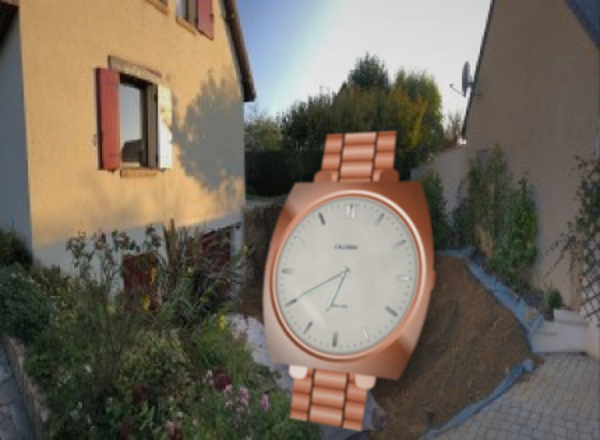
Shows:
6h40
